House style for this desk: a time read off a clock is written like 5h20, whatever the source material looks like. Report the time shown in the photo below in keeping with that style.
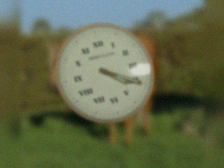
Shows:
4h20
